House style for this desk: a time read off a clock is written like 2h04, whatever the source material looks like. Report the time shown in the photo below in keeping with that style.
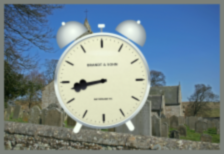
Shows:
8h43
